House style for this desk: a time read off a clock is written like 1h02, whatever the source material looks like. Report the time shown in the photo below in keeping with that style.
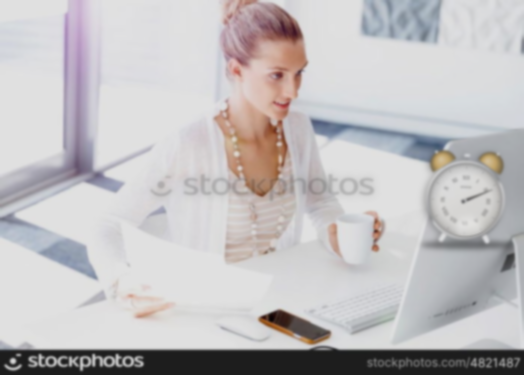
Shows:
2h11
